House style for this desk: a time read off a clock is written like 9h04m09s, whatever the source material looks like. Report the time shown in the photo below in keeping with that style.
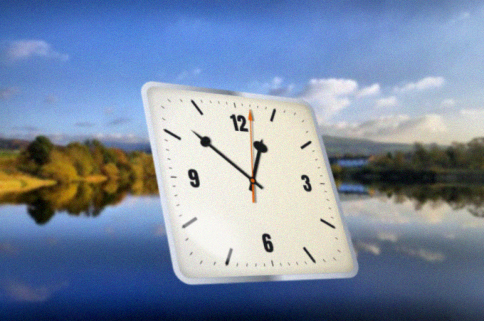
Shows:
12h52m02s
